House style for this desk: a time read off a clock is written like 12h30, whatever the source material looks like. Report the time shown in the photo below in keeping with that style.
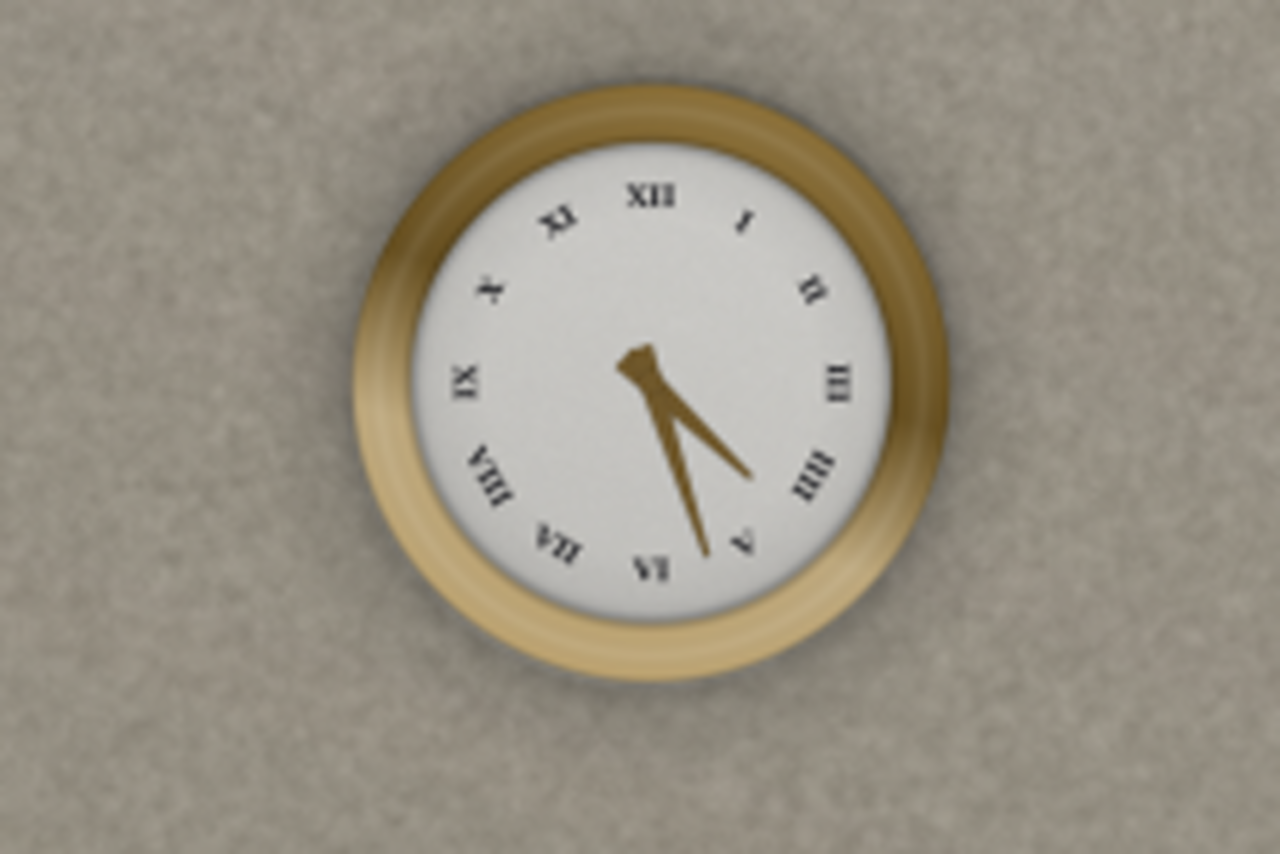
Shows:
4h27
